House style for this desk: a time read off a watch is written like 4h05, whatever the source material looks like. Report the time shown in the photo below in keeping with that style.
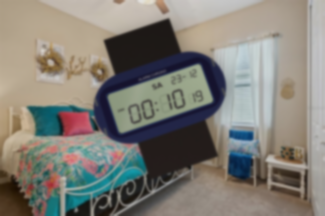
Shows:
0h10
